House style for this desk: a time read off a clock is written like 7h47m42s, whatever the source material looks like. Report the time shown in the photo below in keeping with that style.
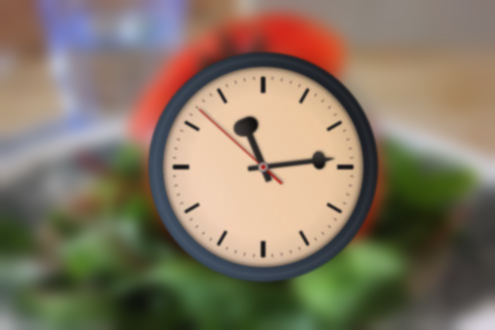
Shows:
11h13m52s
